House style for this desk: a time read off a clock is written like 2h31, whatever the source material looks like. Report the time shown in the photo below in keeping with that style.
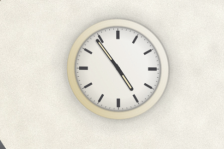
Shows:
4h54
